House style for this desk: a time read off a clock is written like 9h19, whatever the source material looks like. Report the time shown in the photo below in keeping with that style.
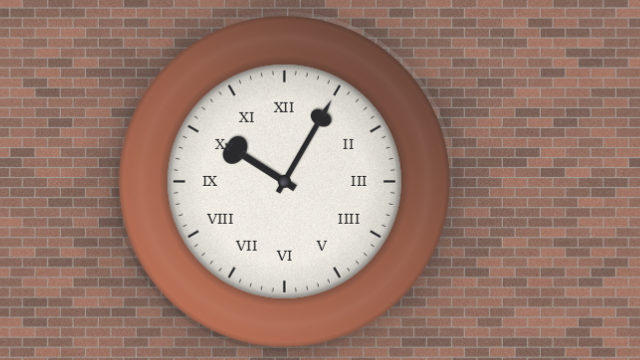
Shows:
10h05
